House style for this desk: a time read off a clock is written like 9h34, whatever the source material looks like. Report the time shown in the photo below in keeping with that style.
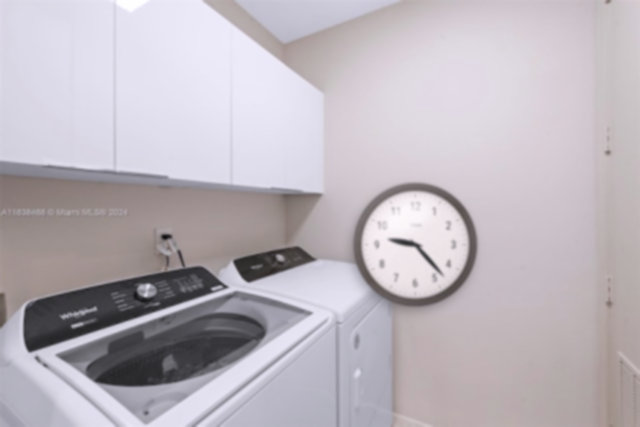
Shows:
9h23
